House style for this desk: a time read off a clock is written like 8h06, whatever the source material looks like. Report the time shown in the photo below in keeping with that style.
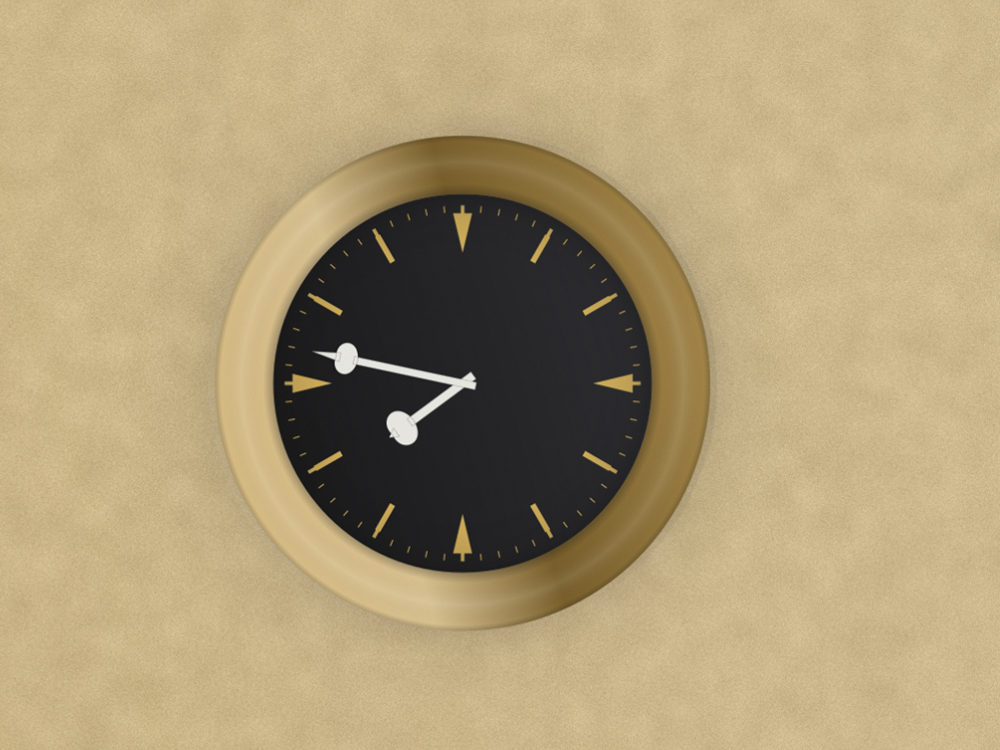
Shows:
7h47
